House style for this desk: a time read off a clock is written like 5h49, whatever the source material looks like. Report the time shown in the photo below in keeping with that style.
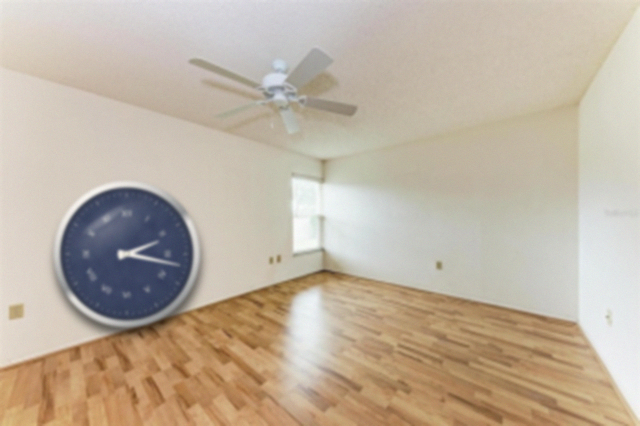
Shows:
2h17
